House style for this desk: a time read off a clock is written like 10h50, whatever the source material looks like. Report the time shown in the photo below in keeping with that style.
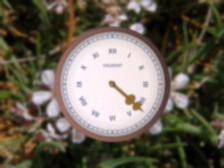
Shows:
4h22
